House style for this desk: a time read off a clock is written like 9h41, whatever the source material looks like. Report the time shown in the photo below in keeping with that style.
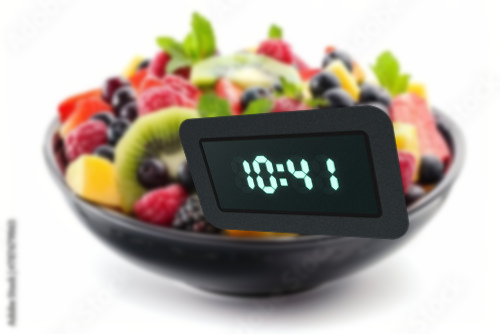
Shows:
10h41
